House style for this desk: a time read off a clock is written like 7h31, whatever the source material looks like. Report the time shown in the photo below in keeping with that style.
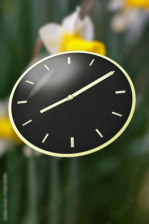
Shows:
8h10
